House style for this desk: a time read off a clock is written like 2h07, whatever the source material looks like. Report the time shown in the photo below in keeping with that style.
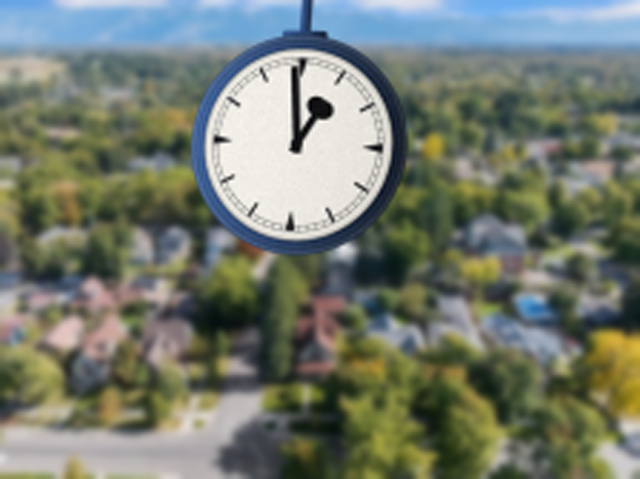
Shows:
12h59
